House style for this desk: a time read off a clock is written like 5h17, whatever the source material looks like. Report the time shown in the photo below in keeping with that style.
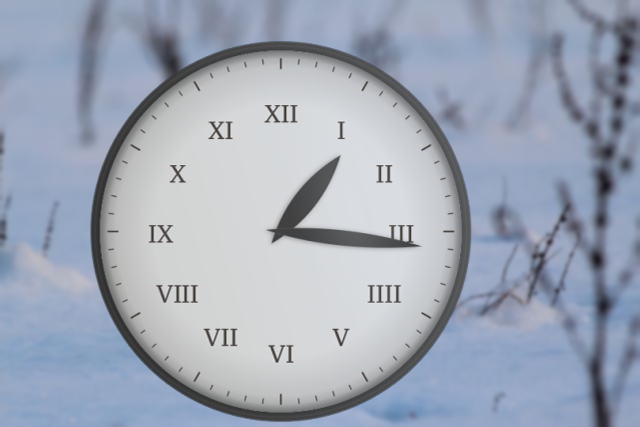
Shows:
1h16
